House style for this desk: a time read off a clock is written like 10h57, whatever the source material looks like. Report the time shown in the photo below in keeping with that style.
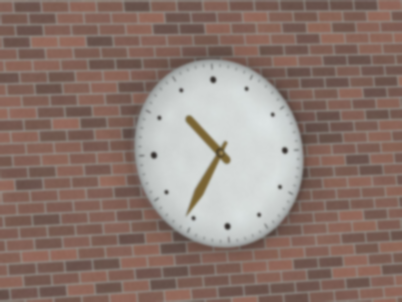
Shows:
10h36
